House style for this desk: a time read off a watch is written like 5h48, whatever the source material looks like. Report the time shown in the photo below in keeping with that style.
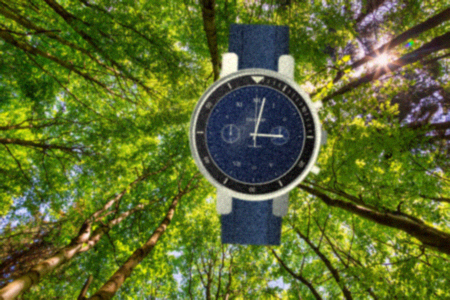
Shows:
3h02
